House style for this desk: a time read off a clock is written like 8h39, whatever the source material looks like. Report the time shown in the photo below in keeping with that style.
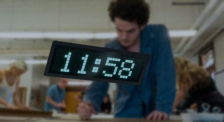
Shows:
11h58
